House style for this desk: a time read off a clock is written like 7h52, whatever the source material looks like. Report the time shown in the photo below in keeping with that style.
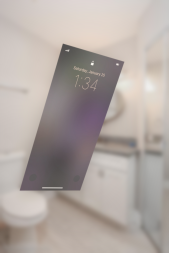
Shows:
1h34
